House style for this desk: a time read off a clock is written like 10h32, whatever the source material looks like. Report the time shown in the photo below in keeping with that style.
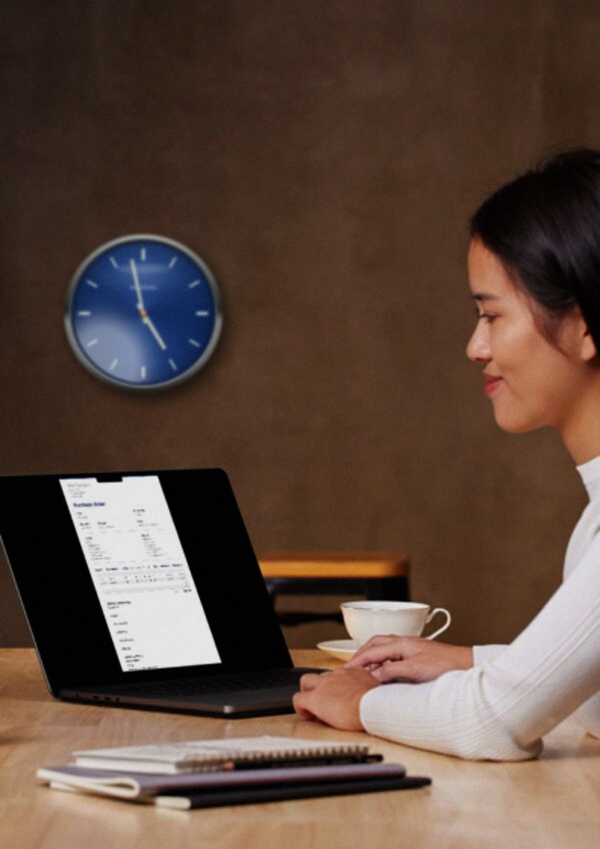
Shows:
4h58
